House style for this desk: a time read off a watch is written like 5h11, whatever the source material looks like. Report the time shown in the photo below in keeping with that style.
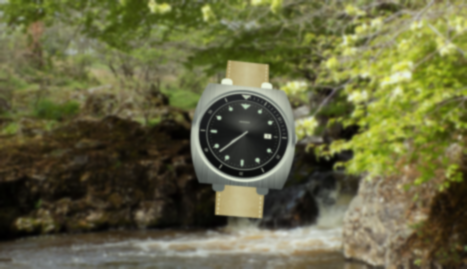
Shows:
7h38
